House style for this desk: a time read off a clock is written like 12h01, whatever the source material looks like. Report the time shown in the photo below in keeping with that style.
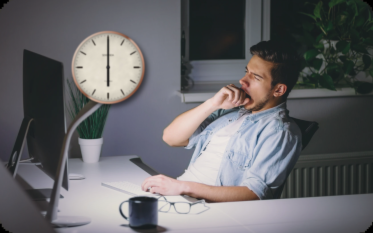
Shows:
6h00
